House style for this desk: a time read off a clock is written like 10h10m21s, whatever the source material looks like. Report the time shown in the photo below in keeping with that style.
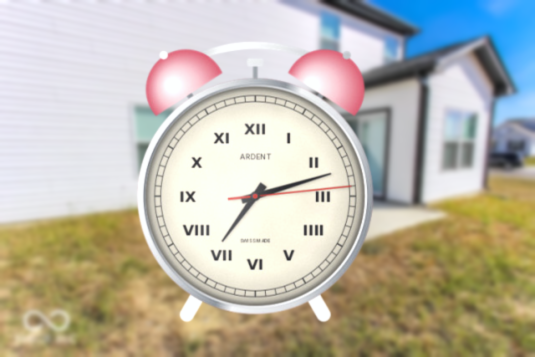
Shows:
7h12m14s
